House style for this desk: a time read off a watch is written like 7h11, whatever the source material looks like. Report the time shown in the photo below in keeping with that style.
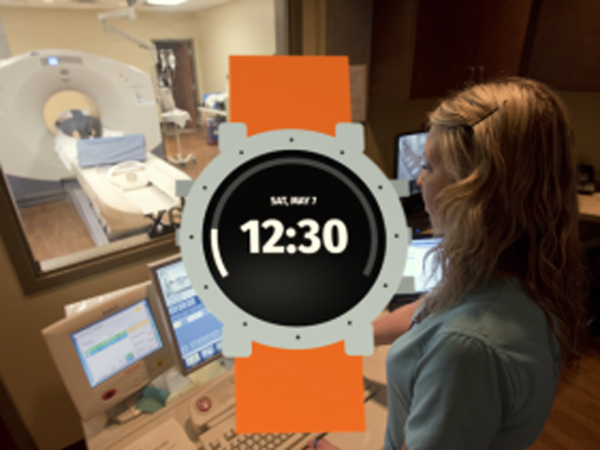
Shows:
12h30
